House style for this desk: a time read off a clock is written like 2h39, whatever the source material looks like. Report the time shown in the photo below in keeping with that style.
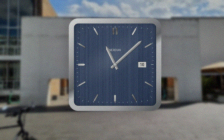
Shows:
11h08
